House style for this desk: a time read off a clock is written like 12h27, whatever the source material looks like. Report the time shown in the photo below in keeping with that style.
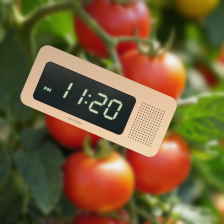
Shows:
11h20
